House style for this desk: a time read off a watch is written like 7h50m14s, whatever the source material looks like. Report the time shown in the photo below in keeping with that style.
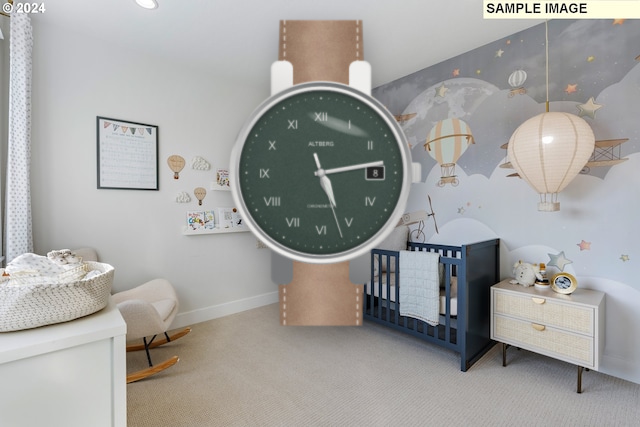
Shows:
5h13m27s
